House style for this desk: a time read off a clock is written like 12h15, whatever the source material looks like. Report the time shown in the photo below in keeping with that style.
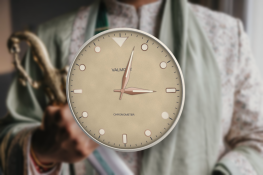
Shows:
3h03
